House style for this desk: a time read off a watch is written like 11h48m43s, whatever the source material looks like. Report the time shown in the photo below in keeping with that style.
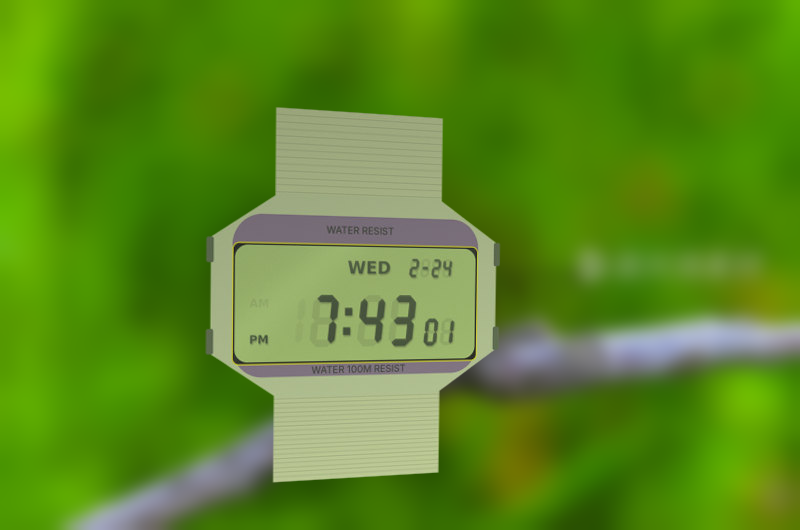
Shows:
7h43m01s
